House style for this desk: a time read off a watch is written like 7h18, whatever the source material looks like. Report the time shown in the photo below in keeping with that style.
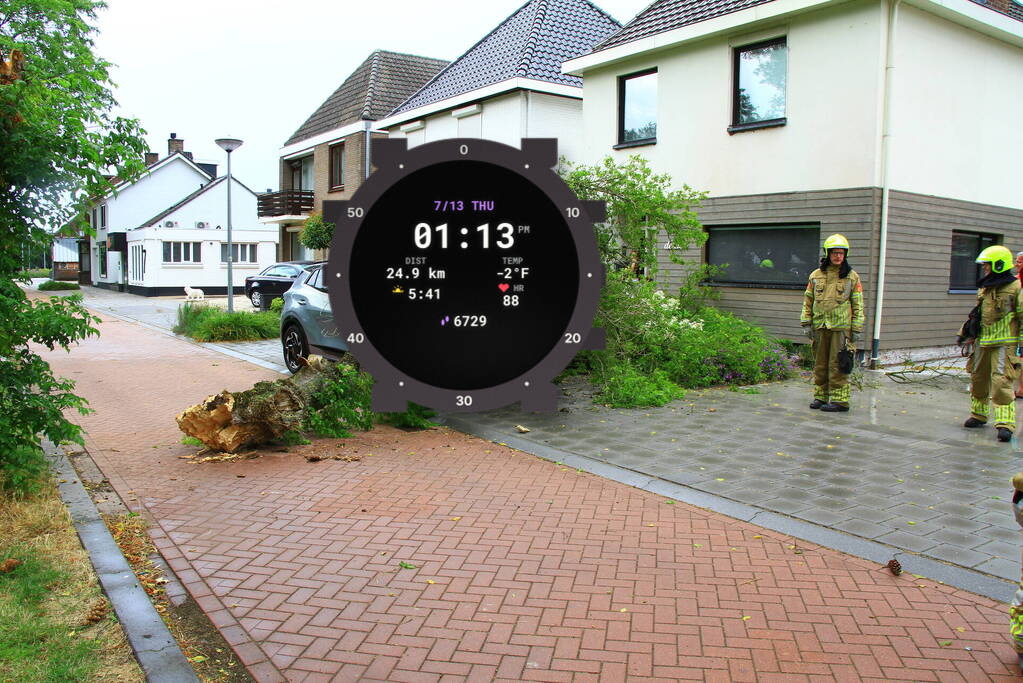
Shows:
1h13
